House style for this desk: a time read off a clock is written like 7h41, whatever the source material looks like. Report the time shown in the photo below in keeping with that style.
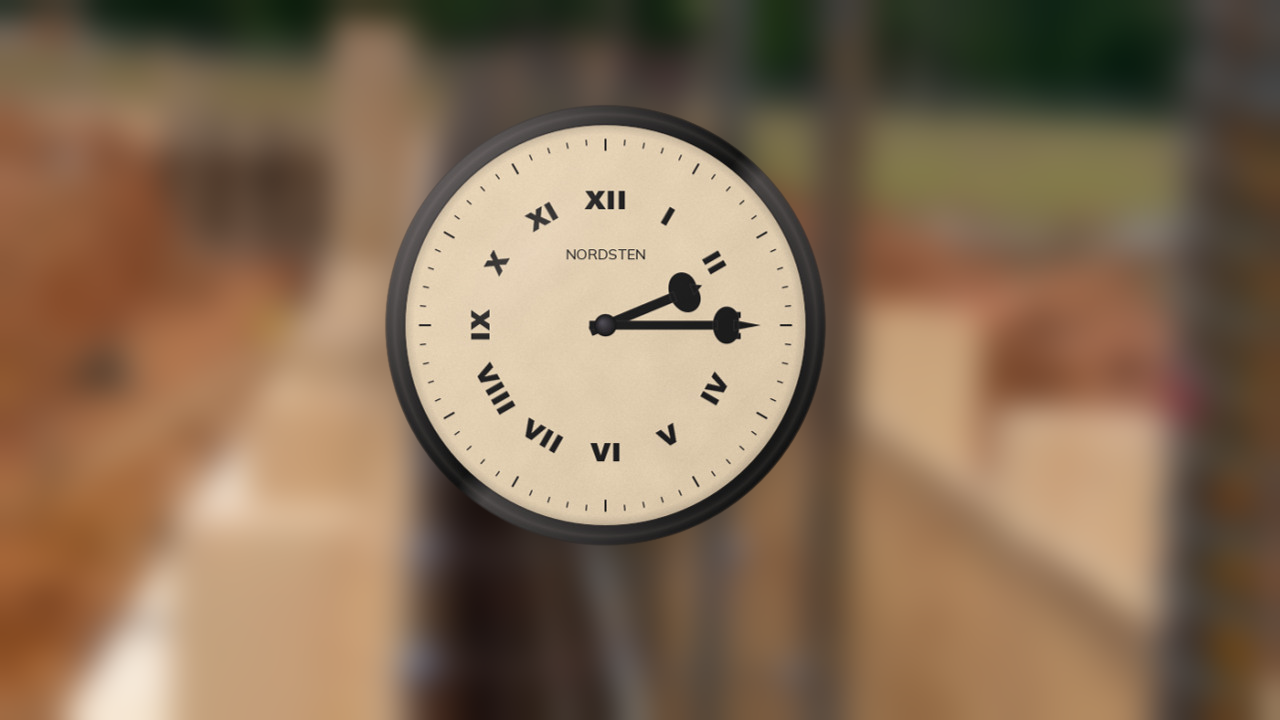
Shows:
2h15
